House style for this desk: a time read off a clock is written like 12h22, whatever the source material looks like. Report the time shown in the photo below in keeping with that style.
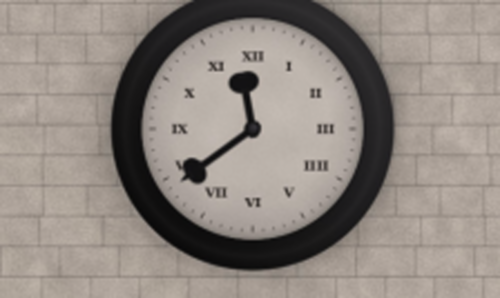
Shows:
11h39
